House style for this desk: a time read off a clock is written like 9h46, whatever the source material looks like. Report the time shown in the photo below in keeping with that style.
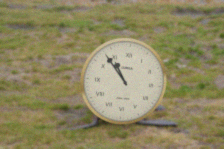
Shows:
10h53
